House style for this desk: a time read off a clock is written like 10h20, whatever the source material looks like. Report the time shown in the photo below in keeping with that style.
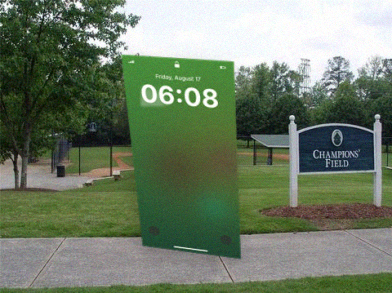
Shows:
6h08
